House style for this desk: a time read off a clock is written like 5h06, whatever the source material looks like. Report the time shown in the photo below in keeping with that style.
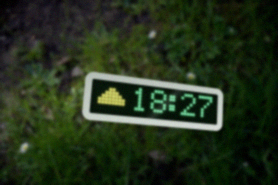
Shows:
18h27
